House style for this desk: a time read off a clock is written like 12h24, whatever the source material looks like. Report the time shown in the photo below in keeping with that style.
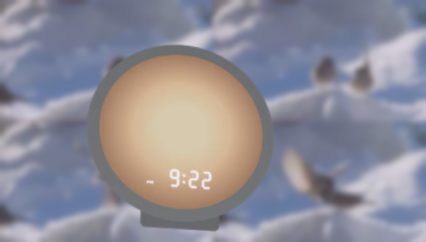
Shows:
9h22
